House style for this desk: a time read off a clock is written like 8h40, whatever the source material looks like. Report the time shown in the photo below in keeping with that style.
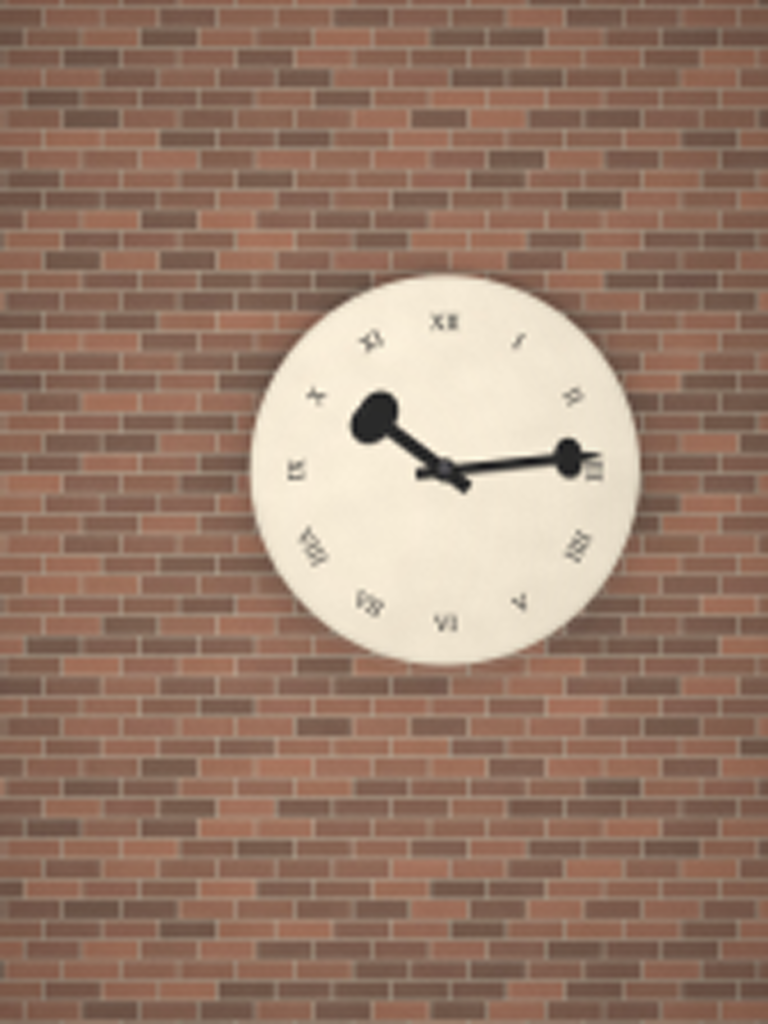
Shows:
10h14
